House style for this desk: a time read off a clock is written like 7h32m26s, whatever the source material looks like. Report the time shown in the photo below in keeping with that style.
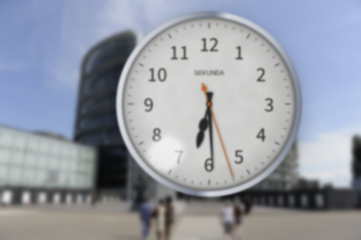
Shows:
6h29m27s
